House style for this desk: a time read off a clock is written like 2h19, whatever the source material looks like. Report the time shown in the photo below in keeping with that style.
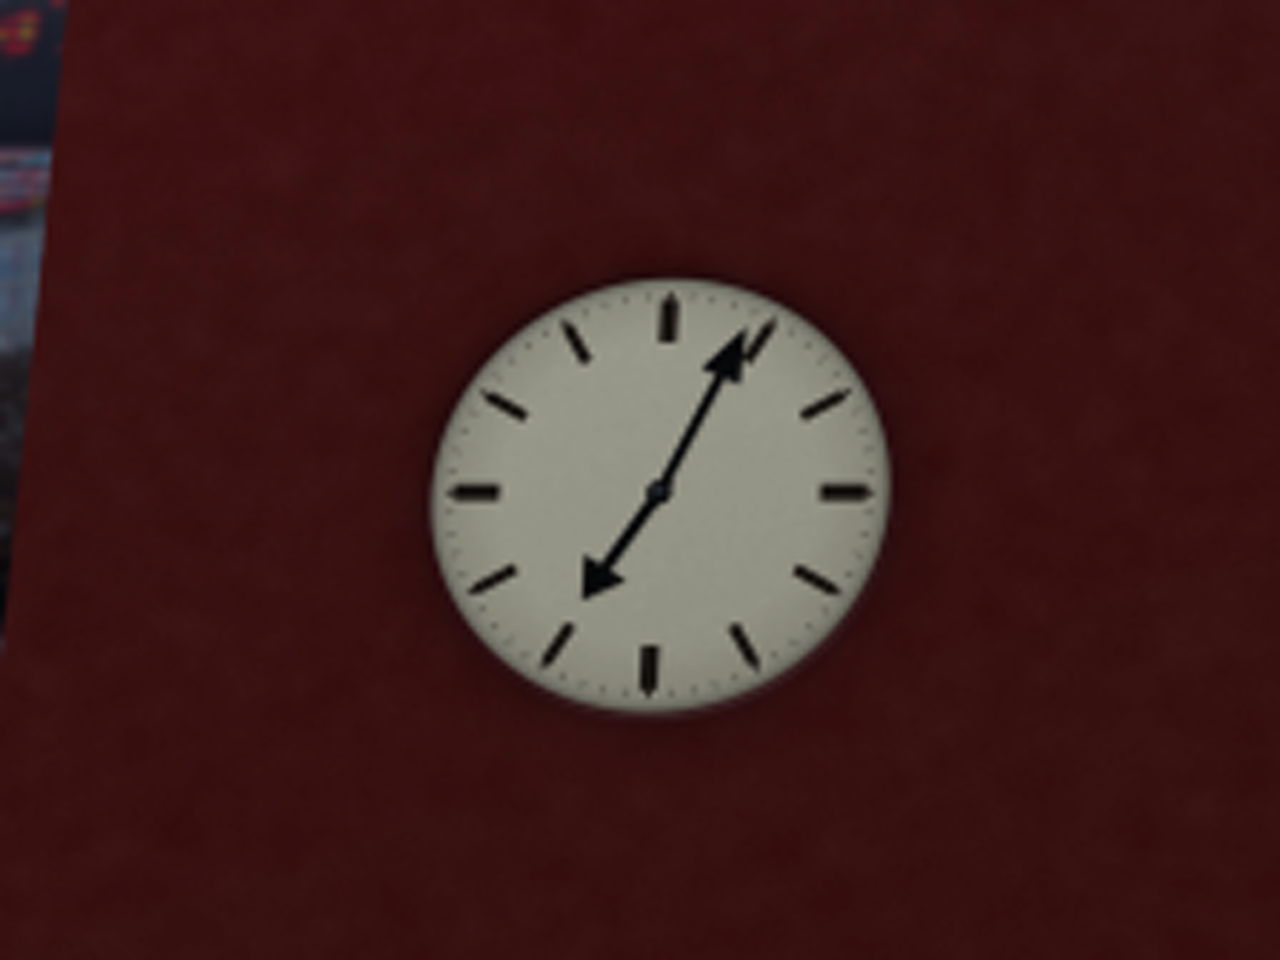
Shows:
7h04
